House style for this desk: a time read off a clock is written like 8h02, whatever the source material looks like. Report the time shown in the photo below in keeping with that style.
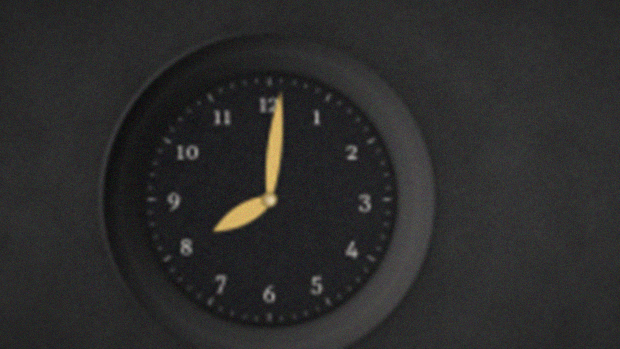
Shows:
8h01
